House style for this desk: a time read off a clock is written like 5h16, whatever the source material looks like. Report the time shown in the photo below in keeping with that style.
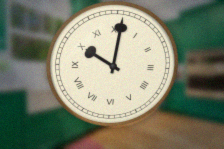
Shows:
10h01
